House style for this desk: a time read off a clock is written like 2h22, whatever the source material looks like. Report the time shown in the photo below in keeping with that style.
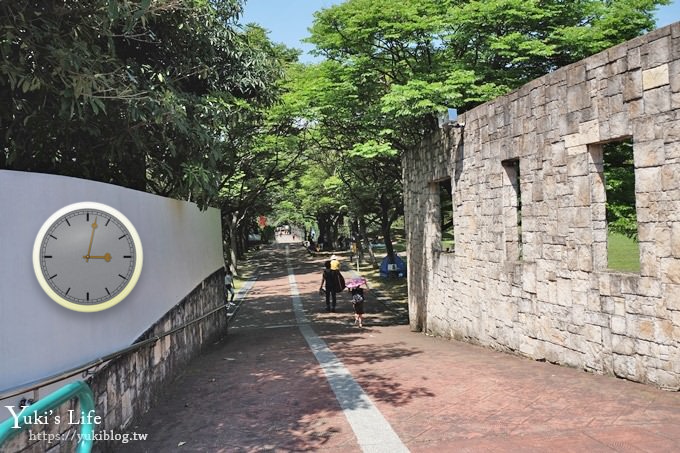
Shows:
3h02
